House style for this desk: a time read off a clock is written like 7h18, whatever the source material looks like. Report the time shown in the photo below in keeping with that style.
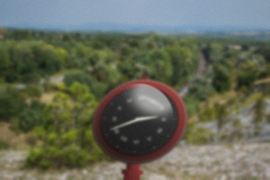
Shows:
2h41
